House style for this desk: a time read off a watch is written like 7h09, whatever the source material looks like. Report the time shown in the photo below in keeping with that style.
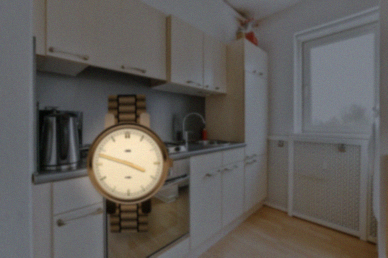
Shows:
3h48
